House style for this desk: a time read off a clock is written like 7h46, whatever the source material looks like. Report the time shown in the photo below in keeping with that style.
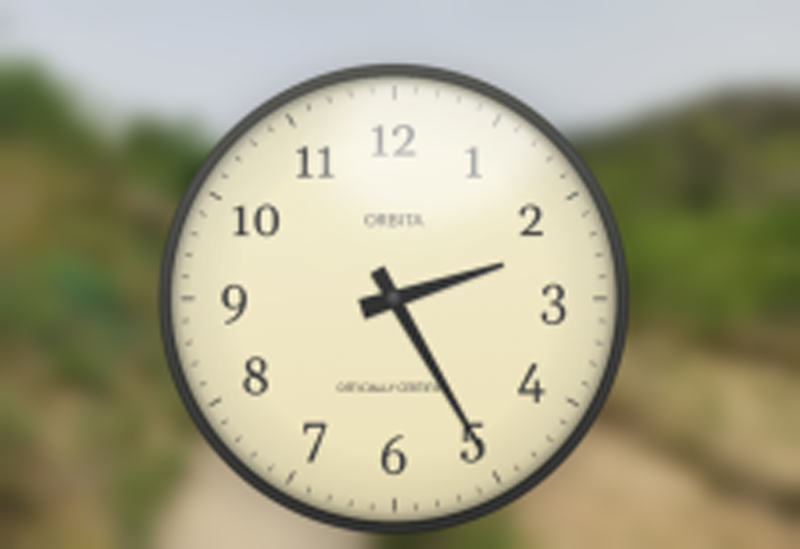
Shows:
2h25
